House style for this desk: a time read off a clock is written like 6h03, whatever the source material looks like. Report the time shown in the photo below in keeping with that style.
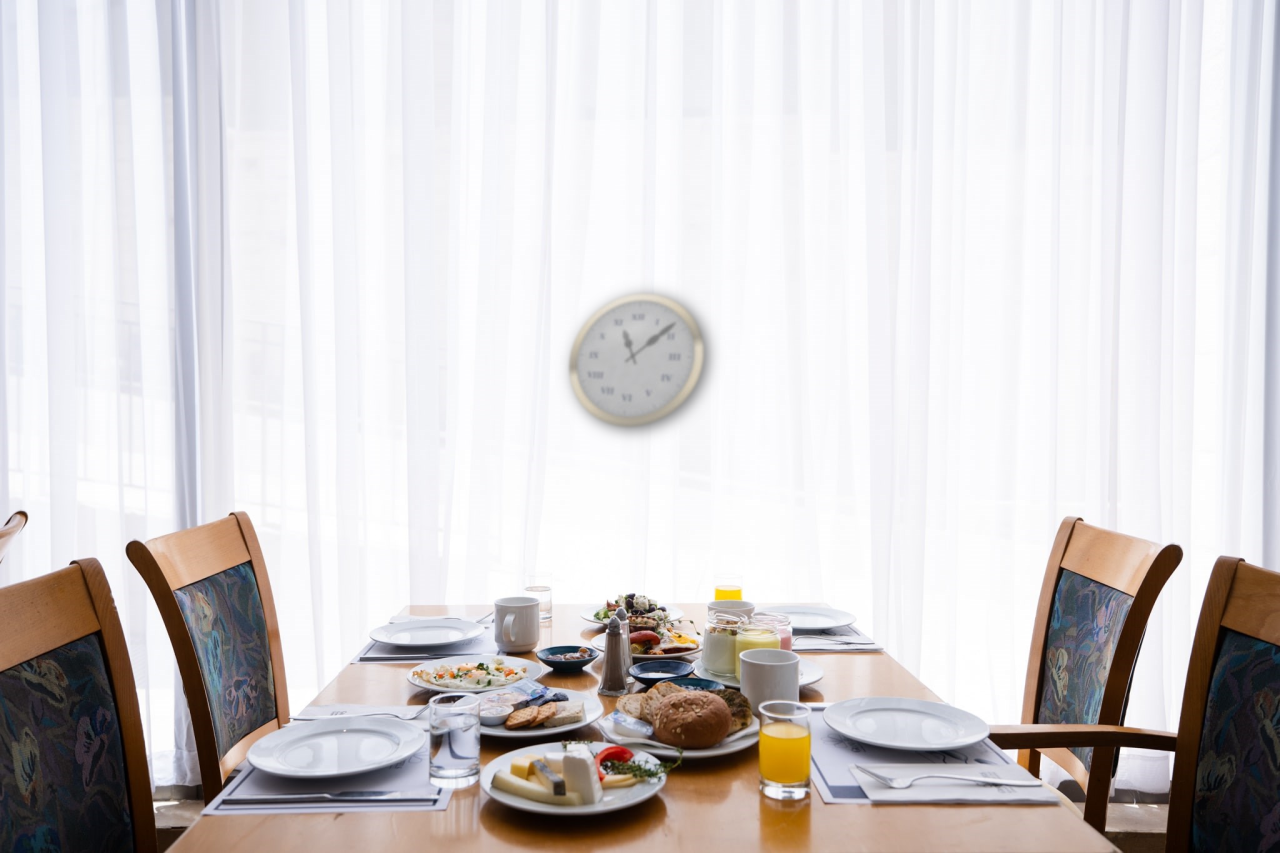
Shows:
11h08
